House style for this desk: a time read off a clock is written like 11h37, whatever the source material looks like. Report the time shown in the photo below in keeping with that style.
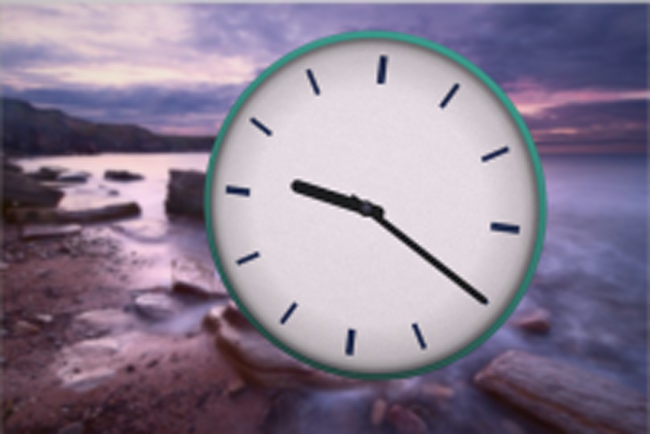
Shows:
9h20
